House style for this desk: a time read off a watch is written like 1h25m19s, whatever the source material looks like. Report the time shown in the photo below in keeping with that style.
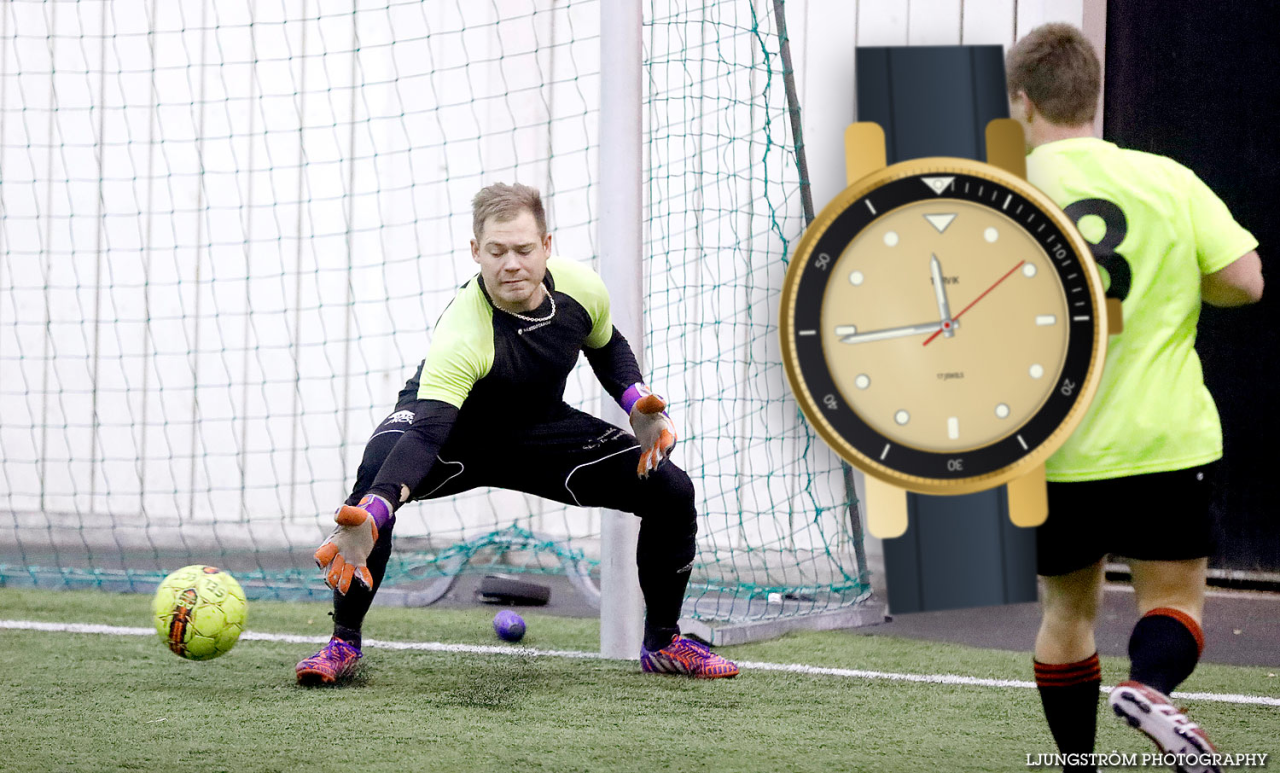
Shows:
11h44m09s
